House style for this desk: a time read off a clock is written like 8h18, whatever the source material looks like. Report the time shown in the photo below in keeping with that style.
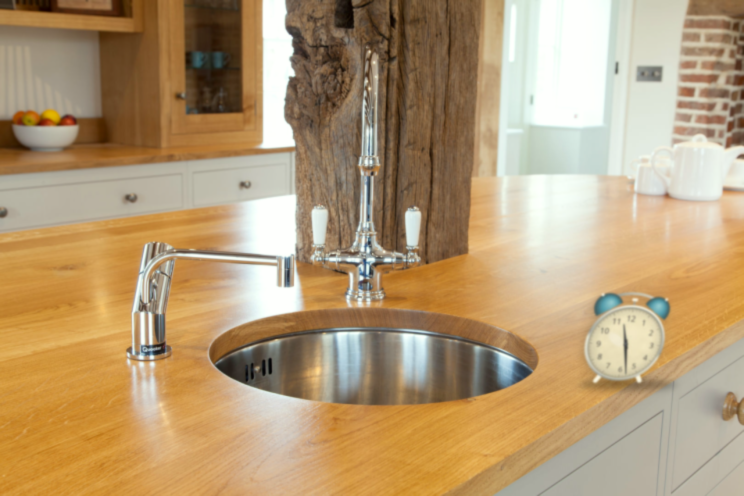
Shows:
11h28
